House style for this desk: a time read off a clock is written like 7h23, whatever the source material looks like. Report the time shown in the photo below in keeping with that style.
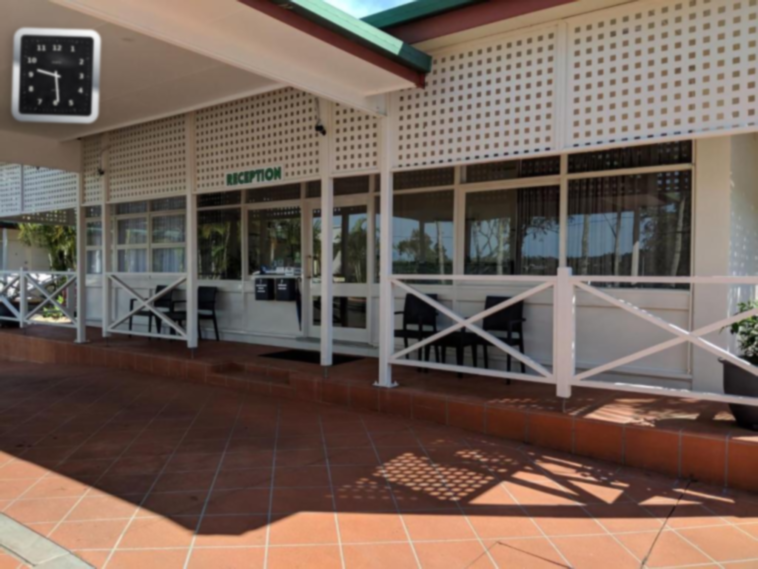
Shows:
9h29
